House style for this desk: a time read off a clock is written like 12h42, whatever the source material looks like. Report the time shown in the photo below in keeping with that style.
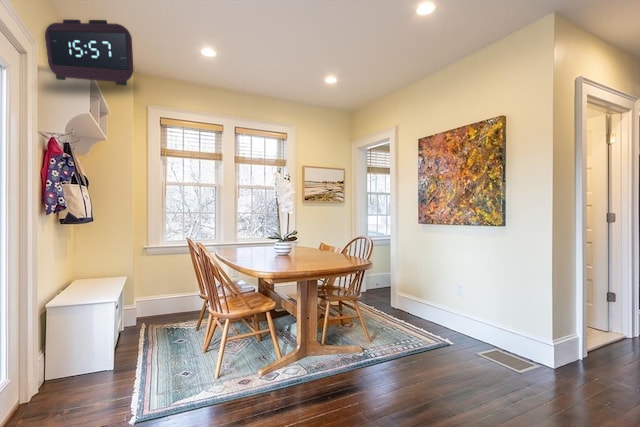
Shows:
15h57
